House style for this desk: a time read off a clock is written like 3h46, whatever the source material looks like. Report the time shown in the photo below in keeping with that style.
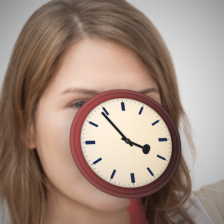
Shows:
3h54
